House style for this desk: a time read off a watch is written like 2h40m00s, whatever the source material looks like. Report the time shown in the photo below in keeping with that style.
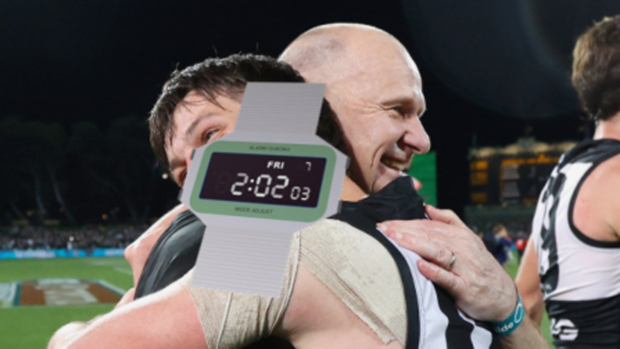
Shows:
2h02m03s
